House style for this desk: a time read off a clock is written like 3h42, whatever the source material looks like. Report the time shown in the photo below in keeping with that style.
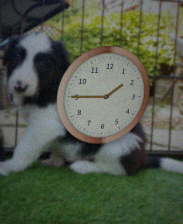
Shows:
1h45
